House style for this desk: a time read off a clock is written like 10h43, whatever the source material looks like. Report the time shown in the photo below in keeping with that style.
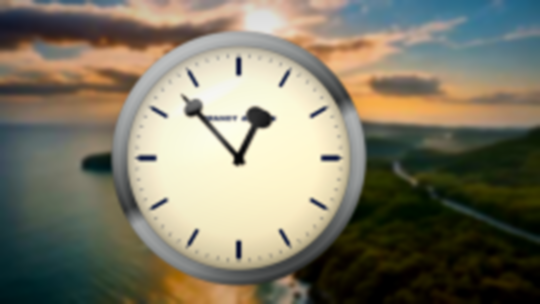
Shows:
12h53
